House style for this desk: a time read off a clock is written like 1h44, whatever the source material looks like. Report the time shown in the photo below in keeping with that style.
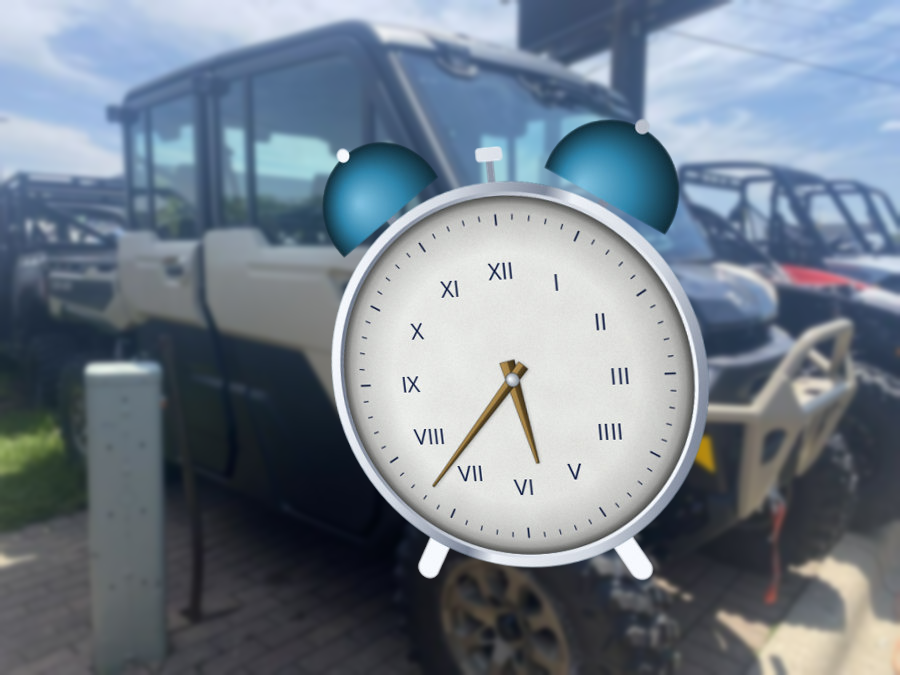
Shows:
5h37
